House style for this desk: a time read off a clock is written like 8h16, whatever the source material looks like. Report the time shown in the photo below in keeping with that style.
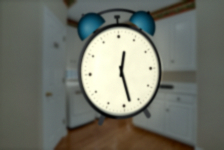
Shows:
12h28
